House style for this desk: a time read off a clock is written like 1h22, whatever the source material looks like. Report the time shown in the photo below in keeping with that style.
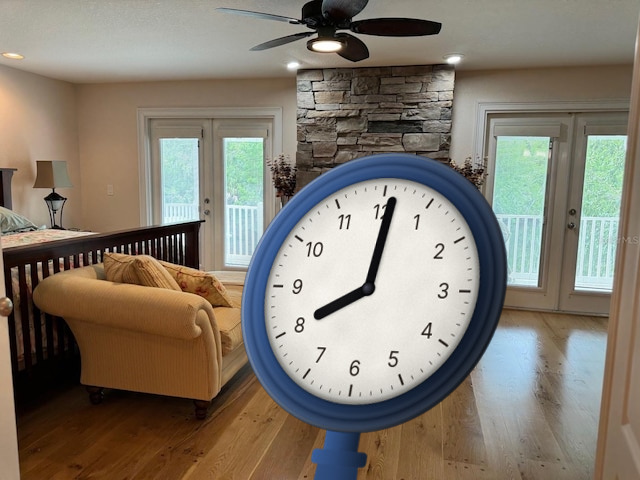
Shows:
8h01
